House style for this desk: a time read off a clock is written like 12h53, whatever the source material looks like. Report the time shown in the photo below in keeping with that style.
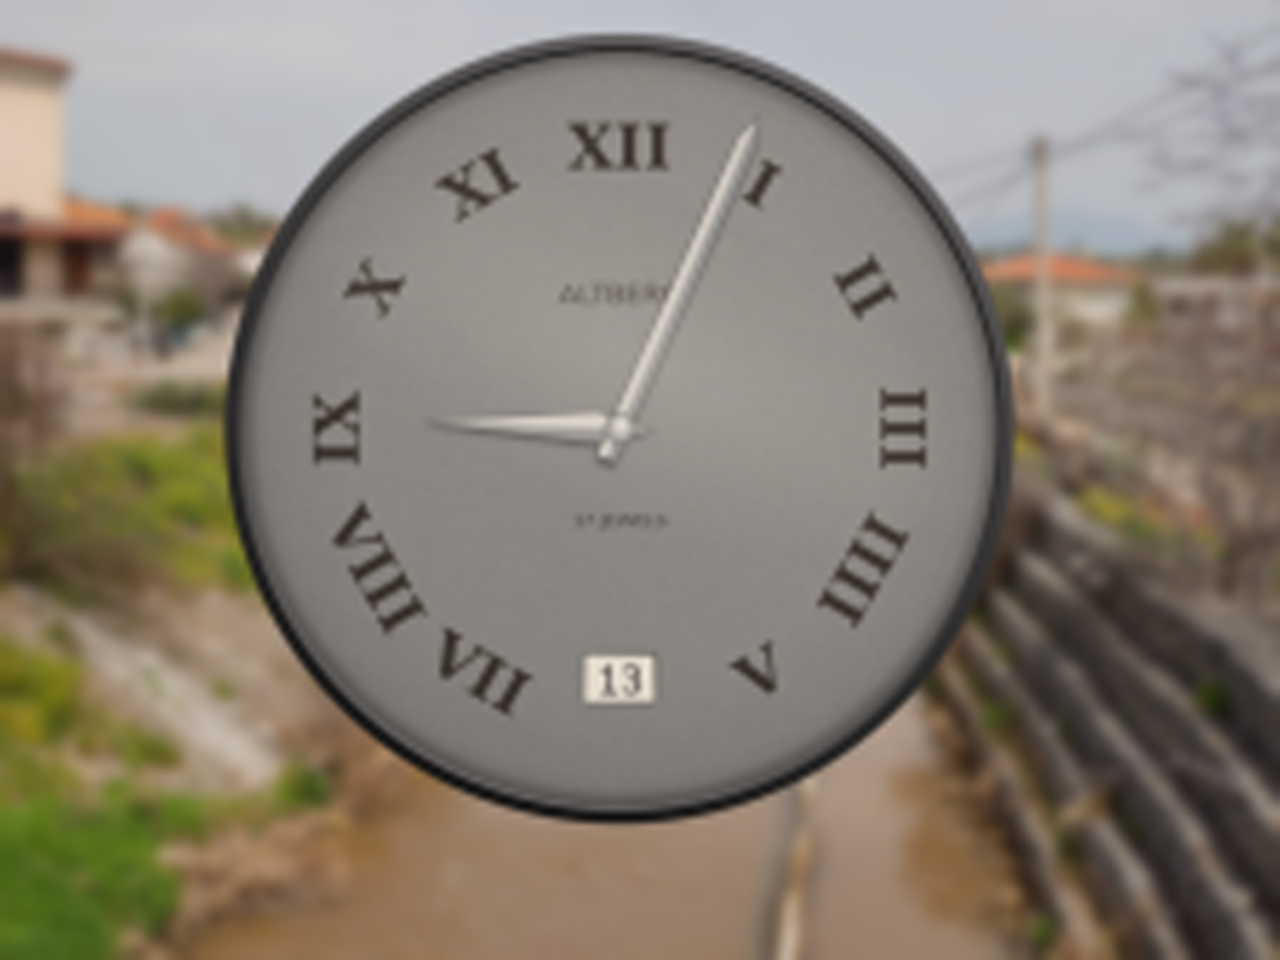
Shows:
9h04
